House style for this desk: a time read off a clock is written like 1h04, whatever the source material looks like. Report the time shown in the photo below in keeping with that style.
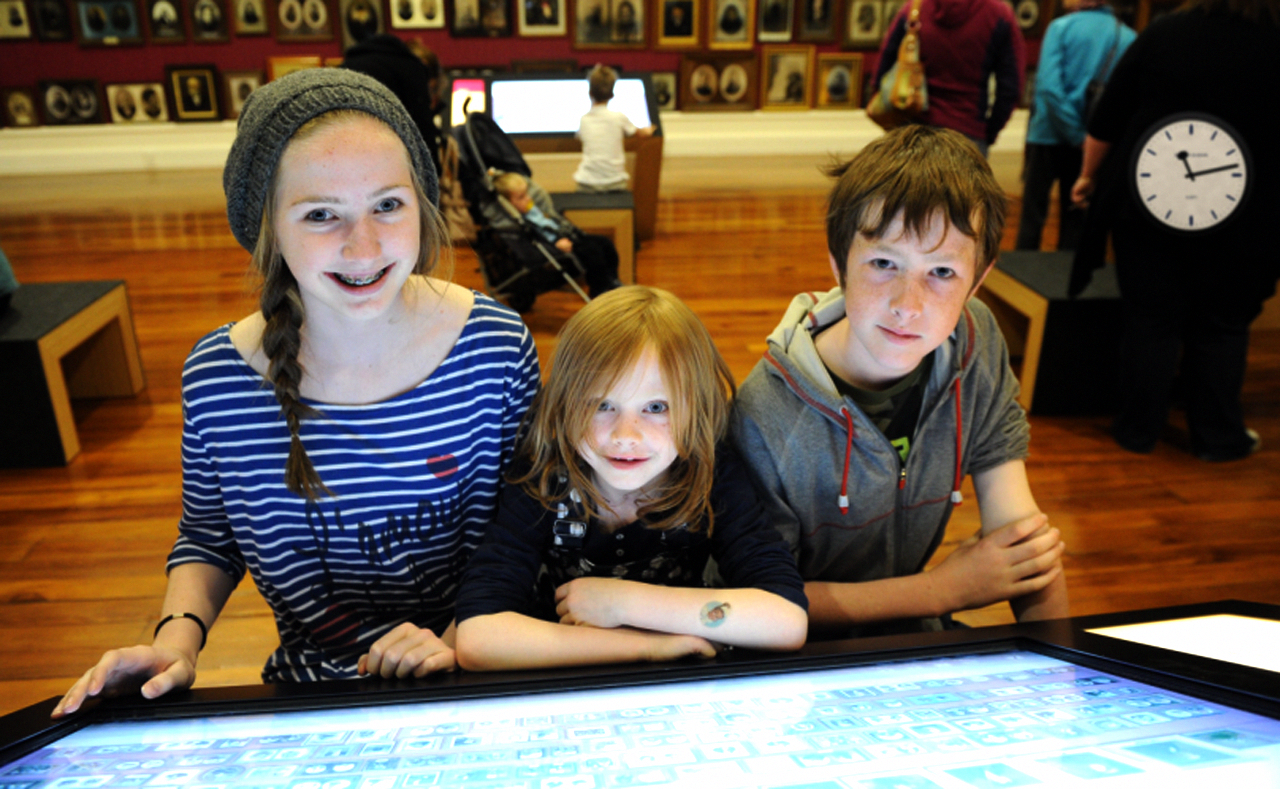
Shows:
11h13
